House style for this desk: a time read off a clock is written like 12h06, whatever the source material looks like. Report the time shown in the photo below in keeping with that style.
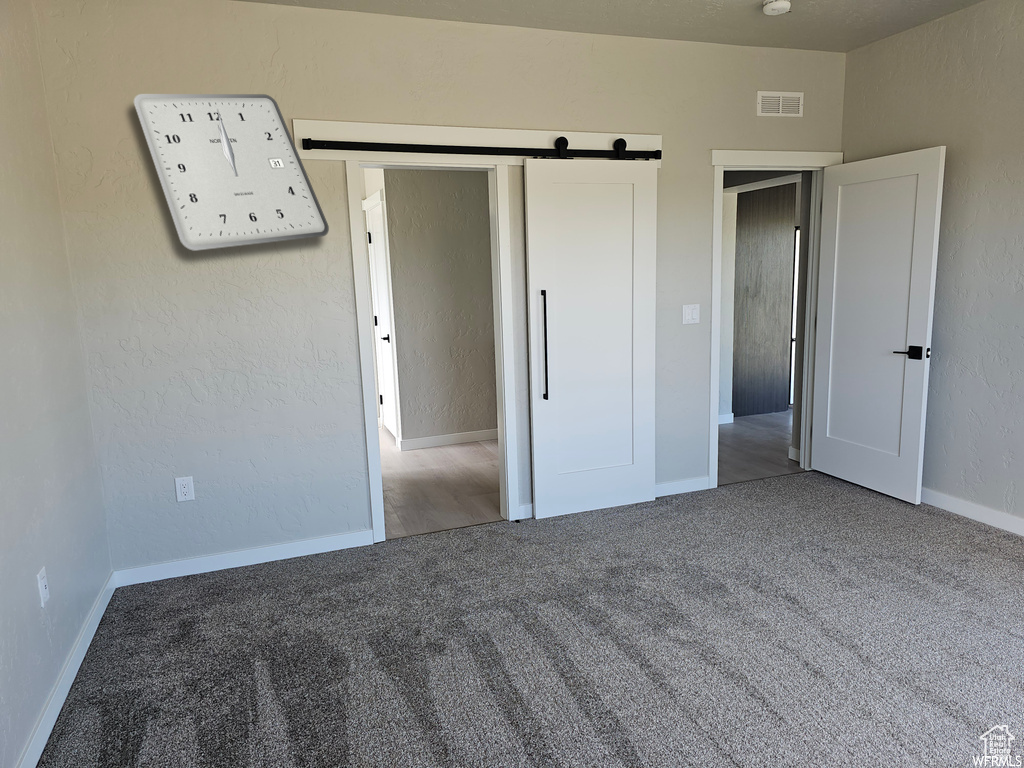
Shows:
12h01
